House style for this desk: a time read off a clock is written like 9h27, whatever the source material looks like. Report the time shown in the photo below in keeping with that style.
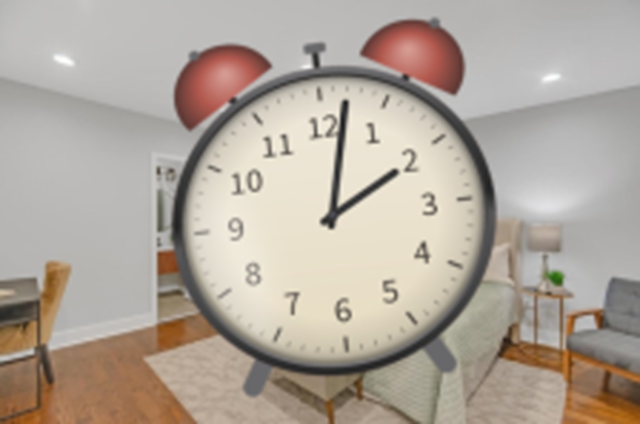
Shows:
2h02
